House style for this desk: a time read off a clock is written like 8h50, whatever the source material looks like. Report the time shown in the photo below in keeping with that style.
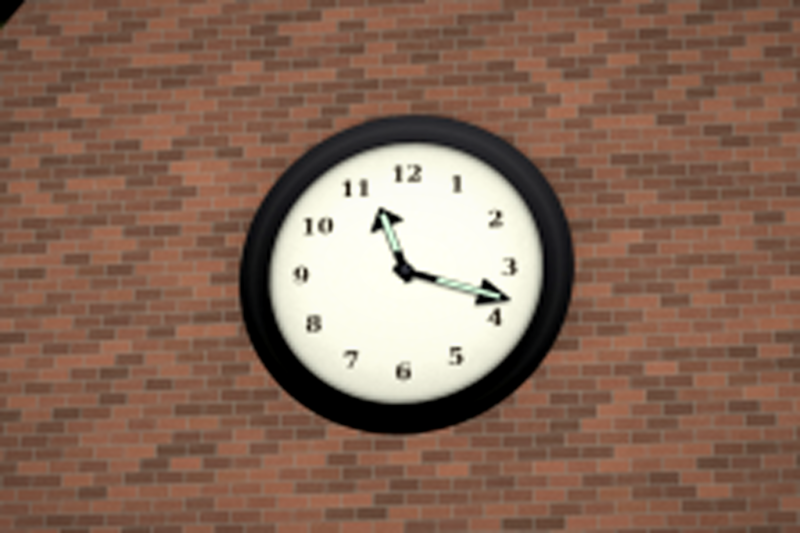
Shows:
11h18
